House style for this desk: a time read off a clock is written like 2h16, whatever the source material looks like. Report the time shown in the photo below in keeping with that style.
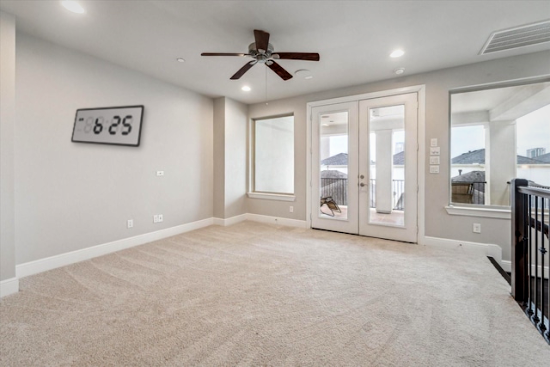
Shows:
6h25
